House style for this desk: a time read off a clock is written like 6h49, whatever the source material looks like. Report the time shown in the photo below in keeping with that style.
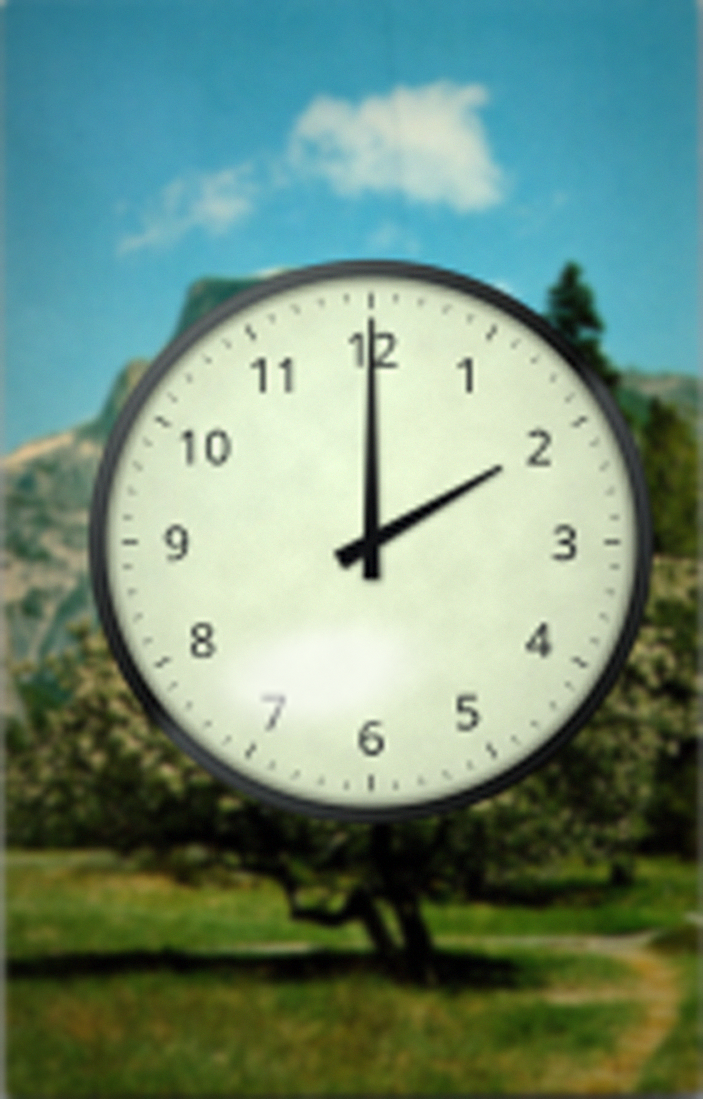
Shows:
2h00
